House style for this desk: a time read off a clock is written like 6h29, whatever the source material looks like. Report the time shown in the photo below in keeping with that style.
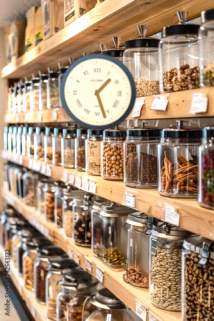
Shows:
1h27
